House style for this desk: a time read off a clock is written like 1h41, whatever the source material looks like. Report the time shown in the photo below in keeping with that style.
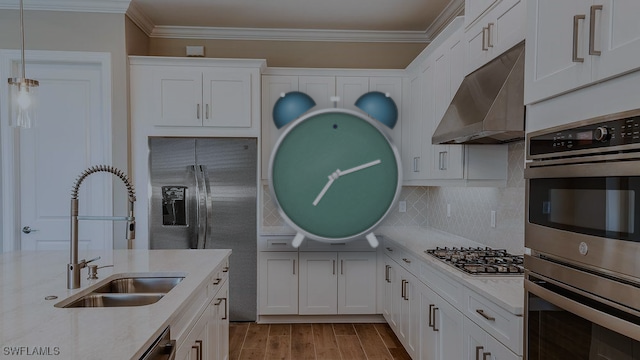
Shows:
7h12
